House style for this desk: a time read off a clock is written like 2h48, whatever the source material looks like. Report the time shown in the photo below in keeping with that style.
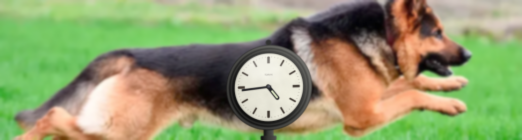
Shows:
4h44
